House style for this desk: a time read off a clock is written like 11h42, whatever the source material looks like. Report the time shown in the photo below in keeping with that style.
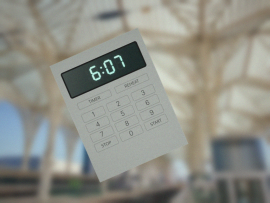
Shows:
6h07
